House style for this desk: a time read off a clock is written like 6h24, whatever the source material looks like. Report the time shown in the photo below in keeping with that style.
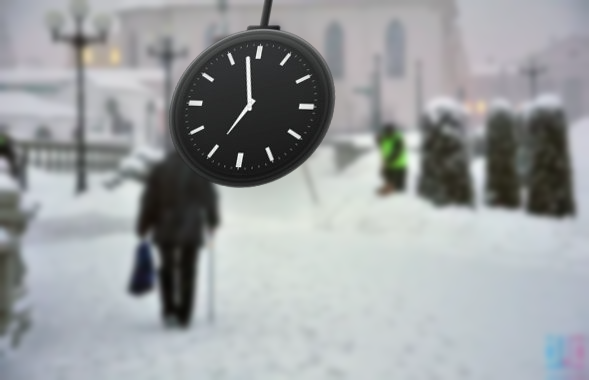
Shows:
6h58
